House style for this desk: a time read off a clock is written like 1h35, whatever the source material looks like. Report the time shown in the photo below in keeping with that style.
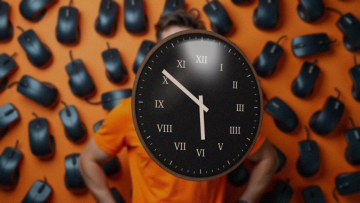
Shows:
5h51
